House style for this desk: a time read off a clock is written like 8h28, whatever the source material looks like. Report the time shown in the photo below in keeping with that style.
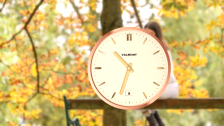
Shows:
10h33
